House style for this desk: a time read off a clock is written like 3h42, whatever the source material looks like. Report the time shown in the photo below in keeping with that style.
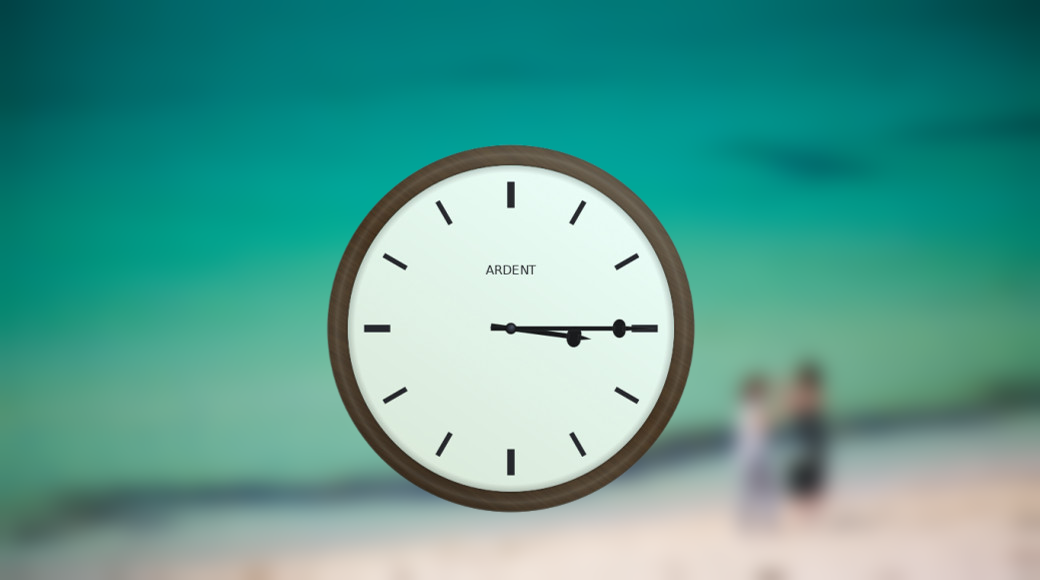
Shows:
3h15
